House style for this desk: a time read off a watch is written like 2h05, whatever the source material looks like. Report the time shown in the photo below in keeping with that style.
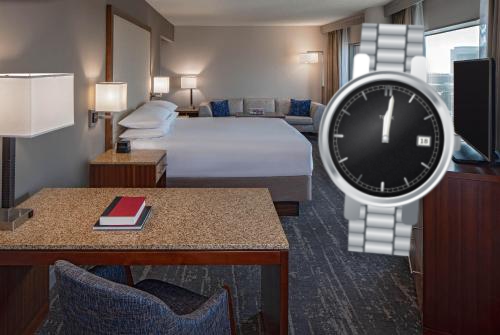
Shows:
12h01
